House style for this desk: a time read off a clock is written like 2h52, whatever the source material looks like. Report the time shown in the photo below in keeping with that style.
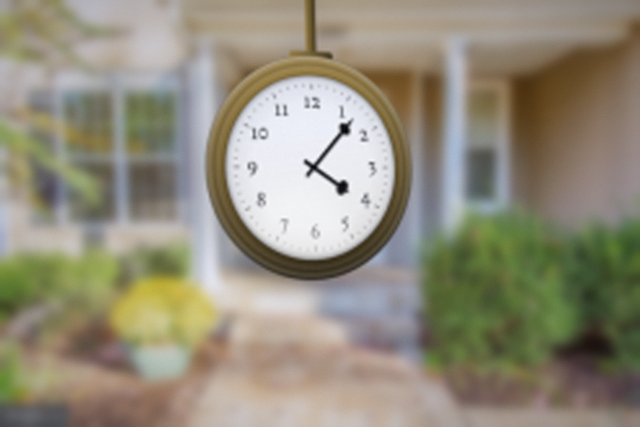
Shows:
4h07
